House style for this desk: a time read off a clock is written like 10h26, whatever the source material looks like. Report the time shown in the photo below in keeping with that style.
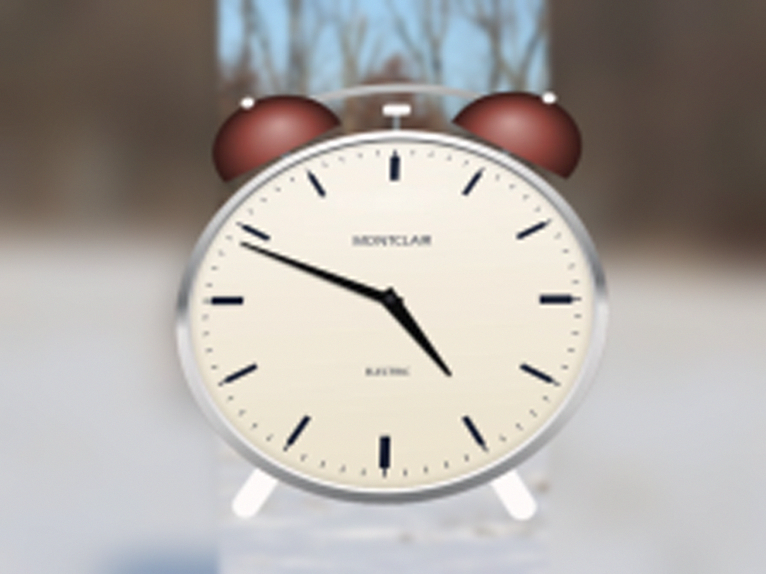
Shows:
4h49
